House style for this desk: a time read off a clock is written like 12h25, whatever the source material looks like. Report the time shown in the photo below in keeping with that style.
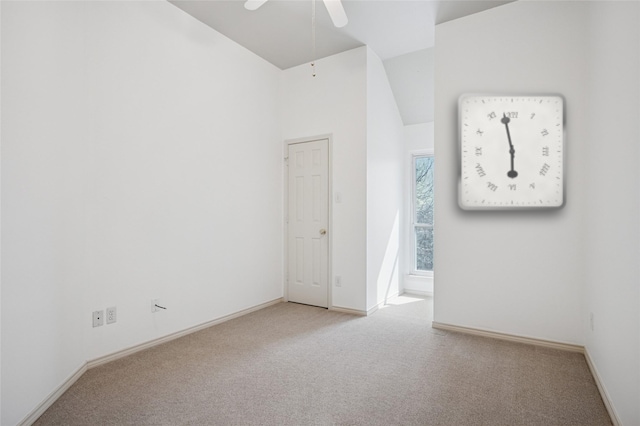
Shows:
5h58
